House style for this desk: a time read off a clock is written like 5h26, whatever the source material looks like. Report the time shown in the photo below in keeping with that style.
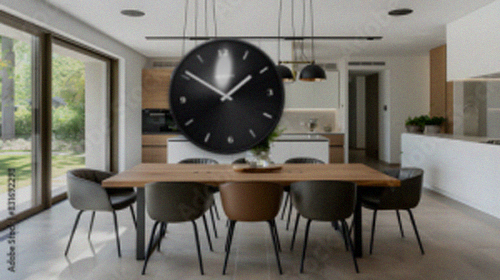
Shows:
1h51
